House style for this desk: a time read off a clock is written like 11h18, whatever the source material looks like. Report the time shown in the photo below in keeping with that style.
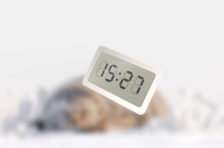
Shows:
15h27
